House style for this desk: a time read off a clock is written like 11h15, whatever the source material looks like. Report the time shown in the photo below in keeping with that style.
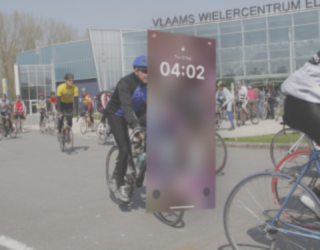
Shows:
4h02
